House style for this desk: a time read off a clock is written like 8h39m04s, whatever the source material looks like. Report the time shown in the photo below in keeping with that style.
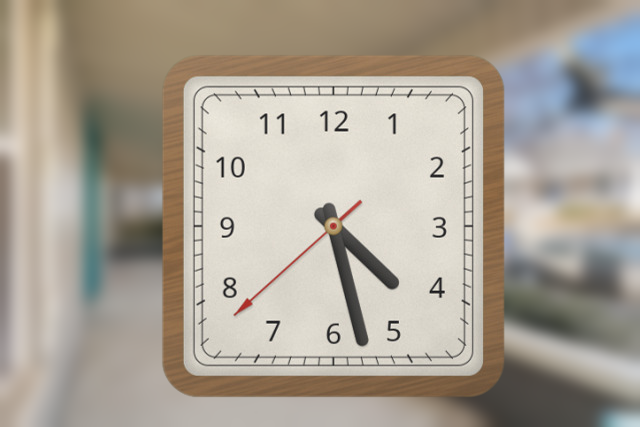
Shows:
4h27m38s
